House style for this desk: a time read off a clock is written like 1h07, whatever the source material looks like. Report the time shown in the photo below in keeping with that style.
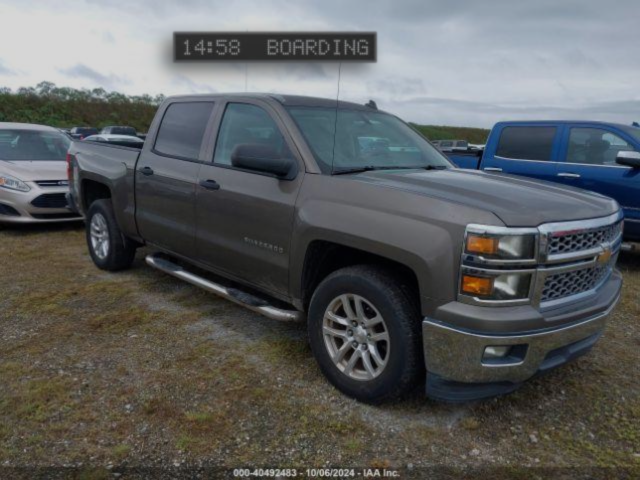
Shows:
14h58
